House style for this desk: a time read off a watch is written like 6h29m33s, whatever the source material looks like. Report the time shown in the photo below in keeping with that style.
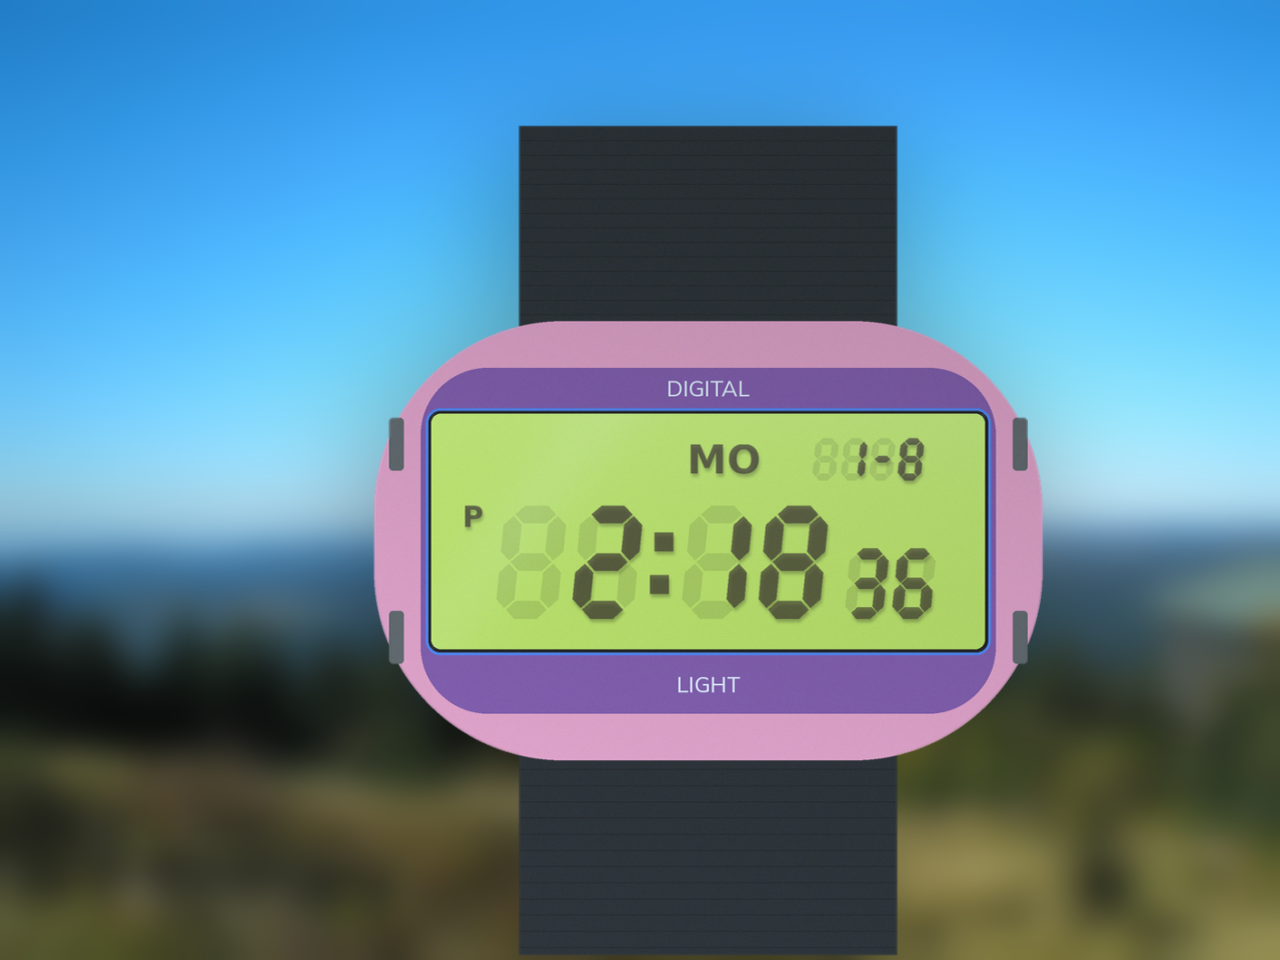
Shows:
2h18m36s
